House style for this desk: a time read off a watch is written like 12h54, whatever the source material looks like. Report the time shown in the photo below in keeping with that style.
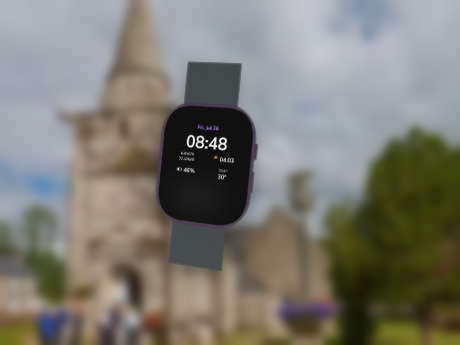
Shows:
8h48
